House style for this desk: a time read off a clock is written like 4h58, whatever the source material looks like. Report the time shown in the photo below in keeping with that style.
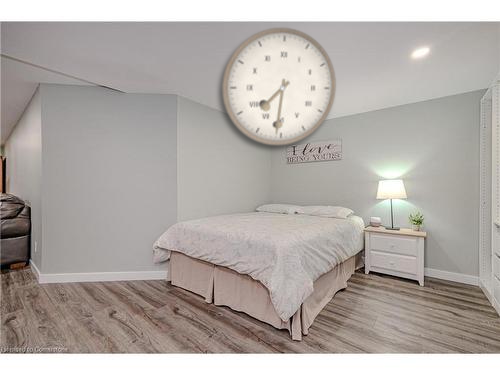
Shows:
7h31
